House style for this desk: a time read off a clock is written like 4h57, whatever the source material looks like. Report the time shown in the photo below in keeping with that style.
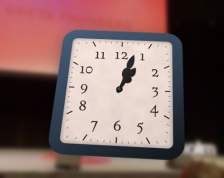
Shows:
1h03
